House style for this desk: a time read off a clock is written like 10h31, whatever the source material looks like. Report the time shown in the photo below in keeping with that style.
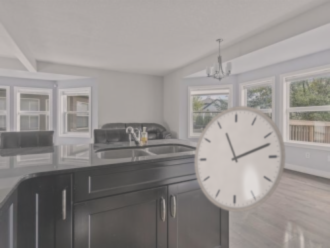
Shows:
11h12
